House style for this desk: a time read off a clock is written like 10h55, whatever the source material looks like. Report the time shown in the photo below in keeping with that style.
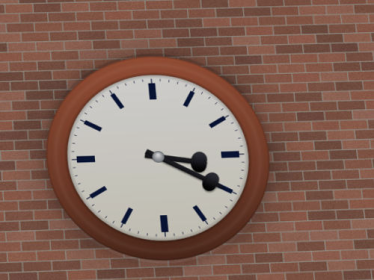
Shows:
3h20
